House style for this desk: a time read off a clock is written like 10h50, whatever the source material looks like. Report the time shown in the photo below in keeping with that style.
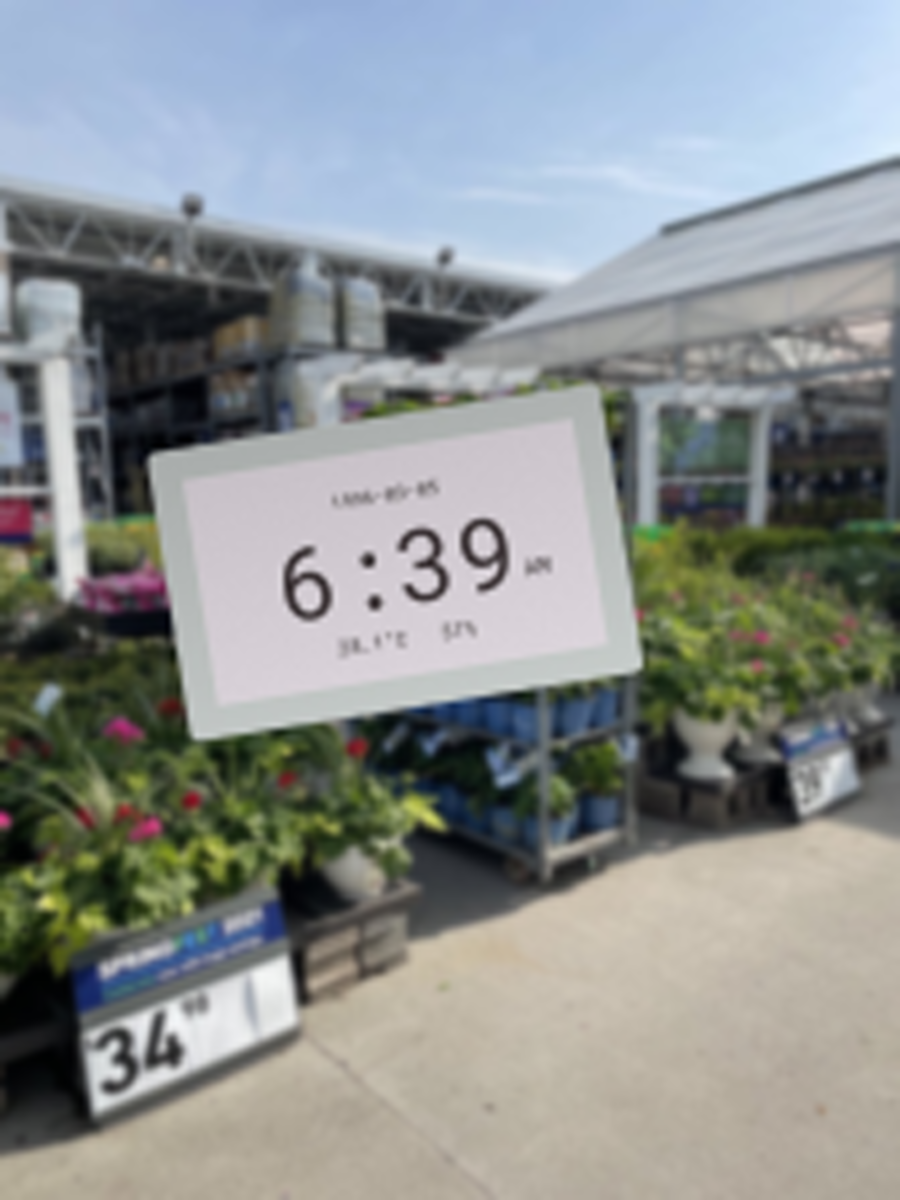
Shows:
6h39
